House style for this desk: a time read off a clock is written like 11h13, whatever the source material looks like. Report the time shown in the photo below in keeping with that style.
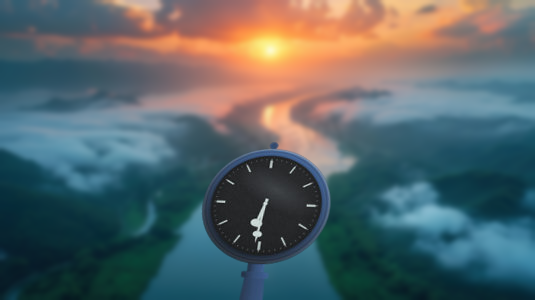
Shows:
6h31
